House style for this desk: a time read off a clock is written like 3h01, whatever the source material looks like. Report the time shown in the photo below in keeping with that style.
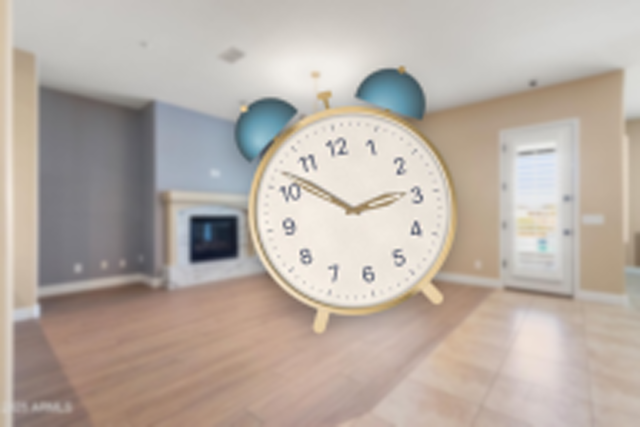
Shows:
2h52
